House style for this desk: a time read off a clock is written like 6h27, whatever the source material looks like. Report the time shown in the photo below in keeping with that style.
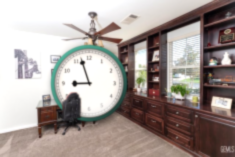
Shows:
8h57
